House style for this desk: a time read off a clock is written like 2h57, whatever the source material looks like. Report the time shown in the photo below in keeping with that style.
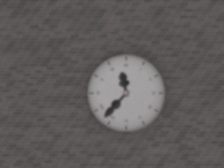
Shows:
11h37
